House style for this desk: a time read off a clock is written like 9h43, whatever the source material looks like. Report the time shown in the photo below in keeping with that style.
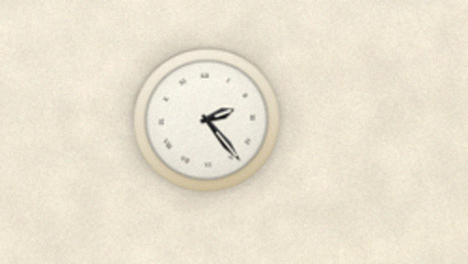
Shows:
2h24
